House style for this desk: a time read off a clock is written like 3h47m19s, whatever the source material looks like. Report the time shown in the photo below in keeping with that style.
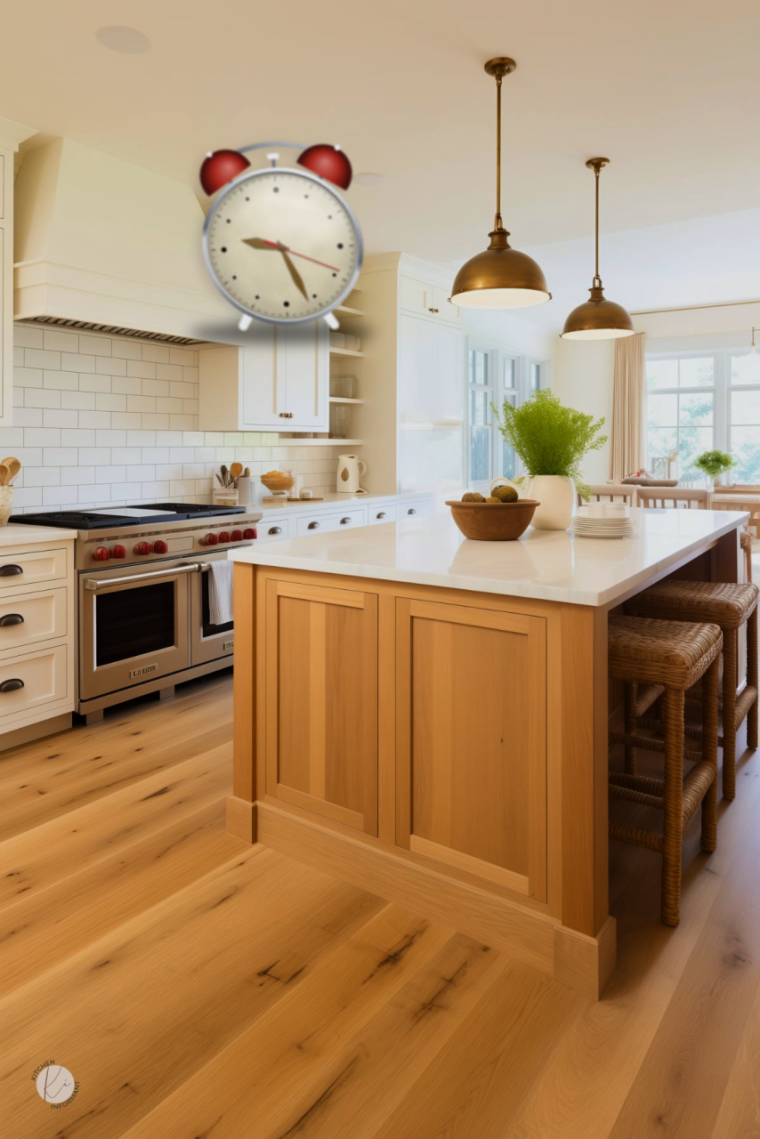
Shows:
9h26m19s
